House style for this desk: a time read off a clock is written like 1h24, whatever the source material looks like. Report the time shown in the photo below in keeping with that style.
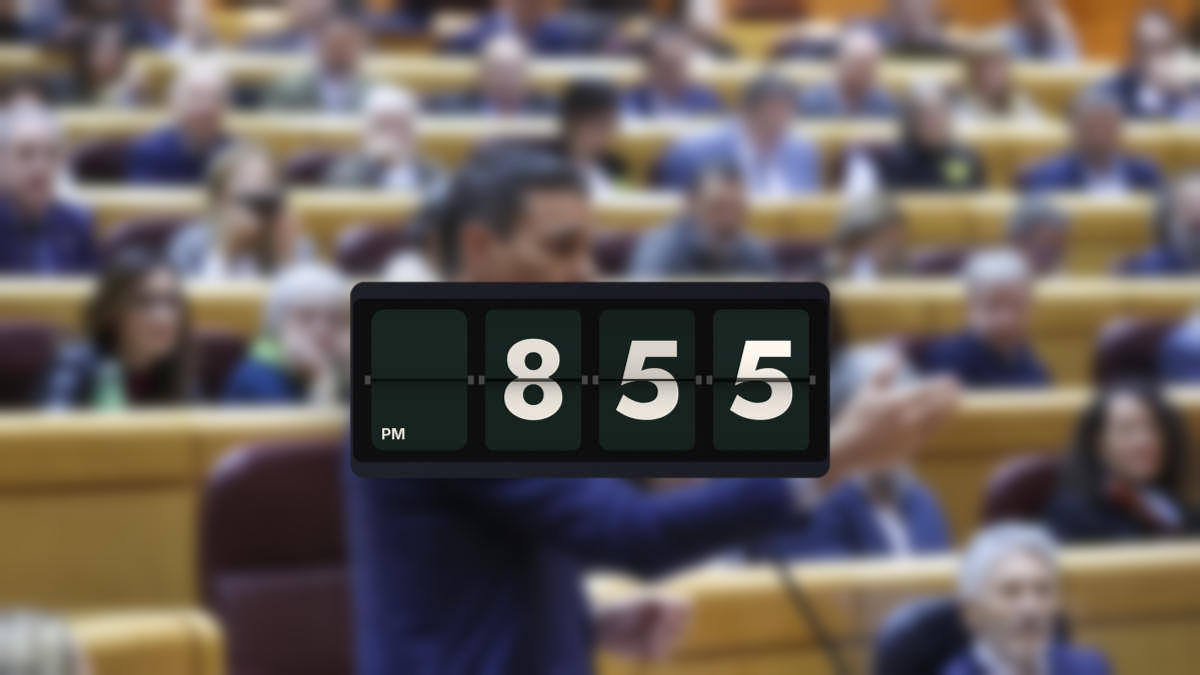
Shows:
8h55
